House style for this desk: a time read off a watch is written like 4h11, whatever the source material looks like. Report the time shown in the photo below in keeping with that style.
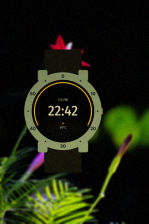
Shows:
22h42
